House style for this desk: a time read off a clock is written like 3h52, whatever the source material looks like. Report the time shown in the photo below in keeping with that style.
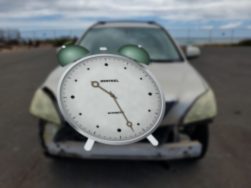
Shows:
10h27
